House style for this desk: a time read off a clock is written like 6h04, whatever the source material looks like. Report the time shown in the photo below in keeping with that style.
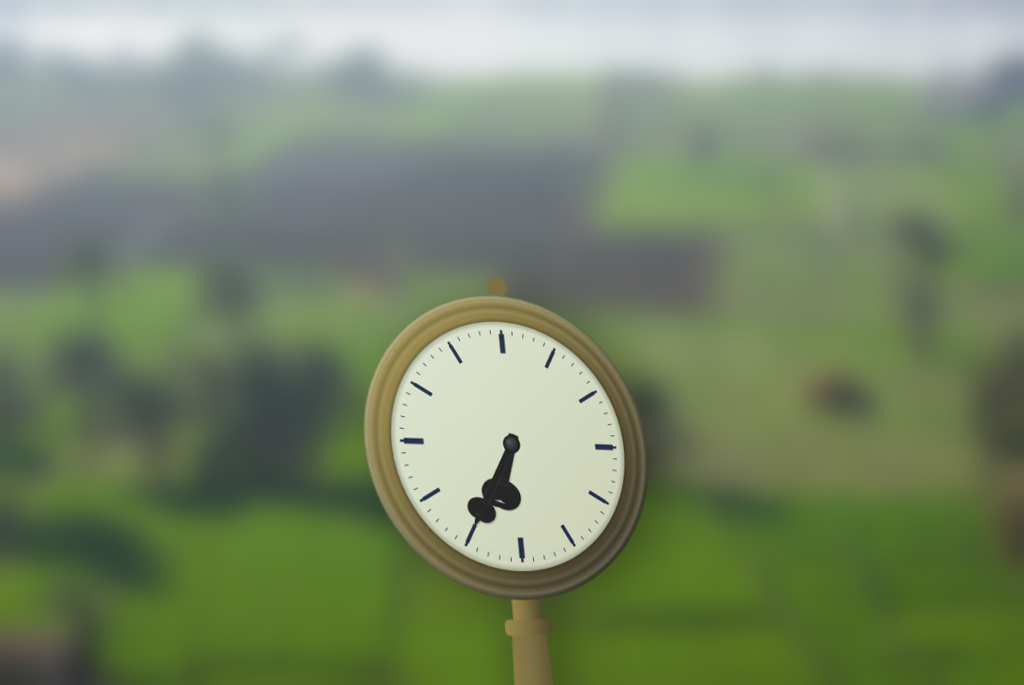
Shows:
6h35
